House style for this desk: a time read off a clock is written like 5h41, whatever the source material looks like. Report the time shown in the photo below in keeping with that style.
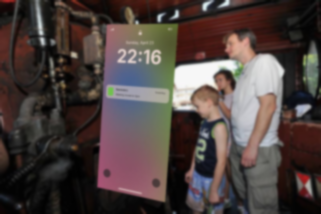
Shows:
22h16
